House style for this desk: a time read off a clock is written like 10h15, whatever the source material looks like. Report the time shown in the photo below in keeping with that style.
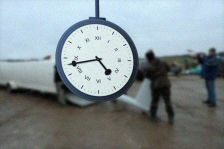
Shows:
4h43
